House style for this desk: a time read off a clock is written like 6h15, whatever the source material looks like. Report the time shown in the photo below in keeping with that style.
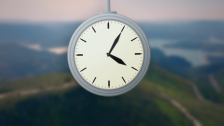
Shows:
4h05
